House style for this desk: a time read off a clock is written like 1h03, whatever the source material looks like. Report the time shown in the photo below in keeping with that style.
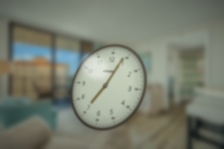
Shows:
7h04
